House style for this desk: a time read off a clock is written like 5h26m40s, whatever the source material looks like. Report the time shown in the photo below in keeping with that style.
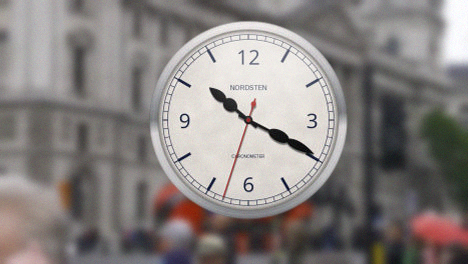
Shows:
10h19m33s
